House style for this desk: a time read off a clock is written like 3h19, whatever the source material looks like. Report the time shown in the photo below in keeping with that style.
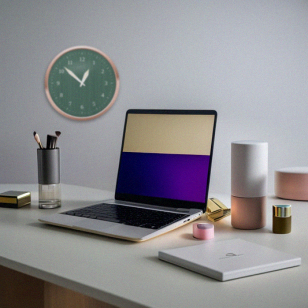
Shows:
12h52
